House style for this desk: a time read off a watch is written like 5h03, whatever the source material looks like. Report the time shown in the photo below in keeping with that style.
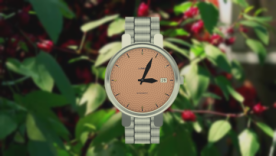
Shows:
3h04
